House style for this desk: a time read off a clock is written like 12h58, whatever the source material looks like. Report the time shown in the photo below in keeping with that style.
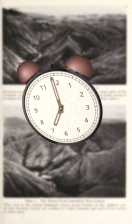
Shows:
6h59
